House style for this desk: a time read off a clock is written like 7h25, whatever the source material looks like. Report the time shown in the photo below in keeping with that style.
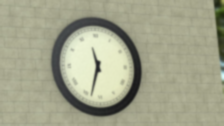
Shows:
11h33
